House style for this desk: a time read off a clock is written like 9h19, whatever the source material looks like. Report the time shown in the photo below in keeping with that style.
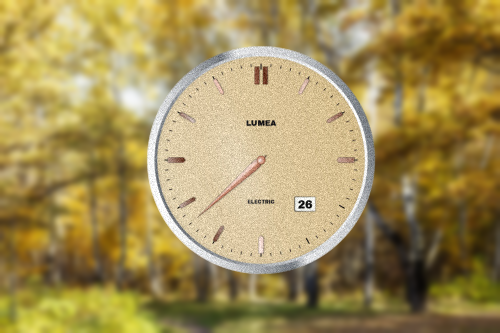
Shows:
7h38
